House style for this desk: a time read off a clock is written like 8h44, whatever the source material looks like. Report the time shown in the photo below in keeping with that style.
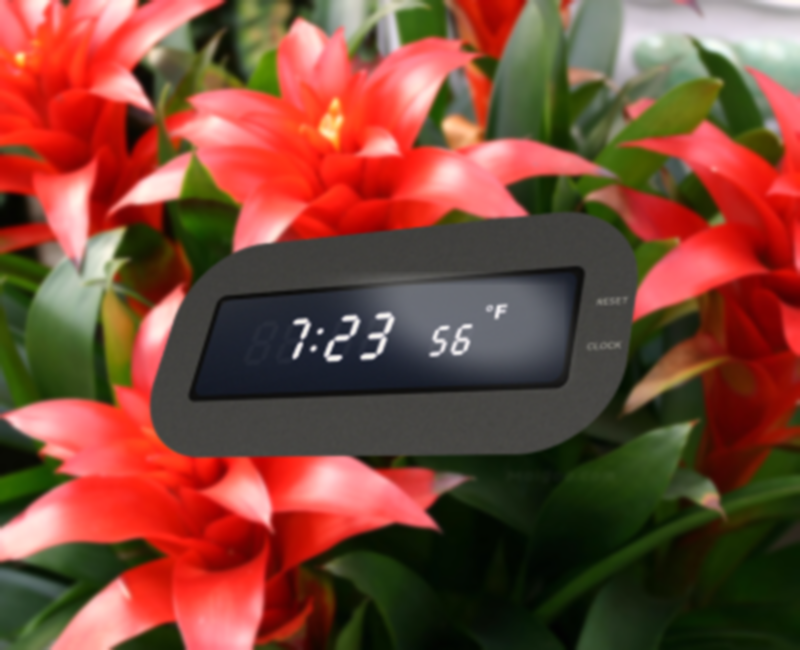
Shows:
7h23
